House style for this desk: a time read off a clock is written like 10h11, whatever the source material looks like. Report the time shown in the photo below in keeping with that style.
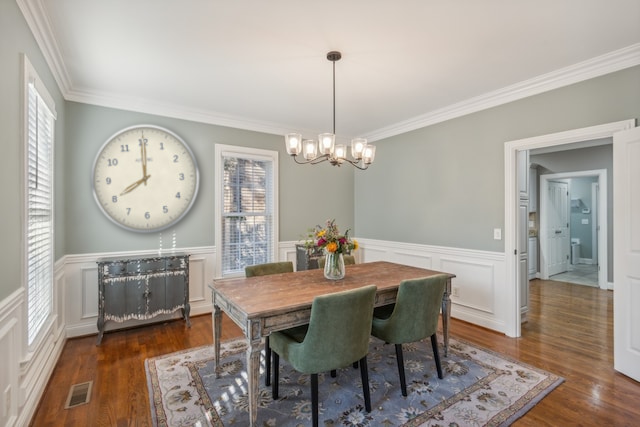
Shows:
8h00
